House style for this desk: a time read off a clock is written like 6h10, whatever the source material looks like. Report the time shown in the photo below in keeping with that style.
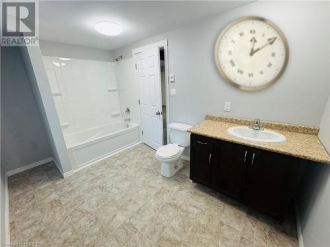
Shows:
12h09
